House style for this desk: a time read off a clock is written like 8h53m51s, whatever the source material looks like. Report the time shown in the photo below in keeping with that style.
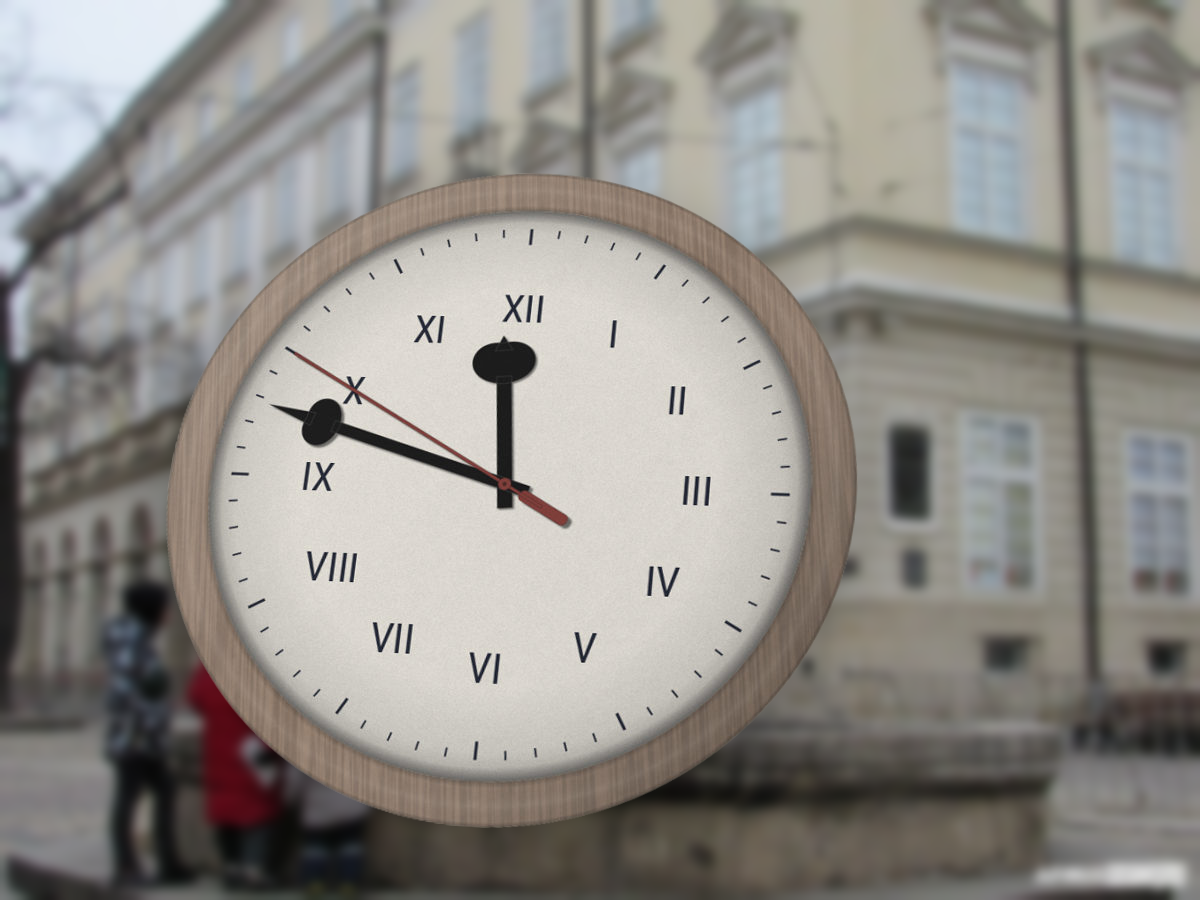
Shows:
11h47m50s
